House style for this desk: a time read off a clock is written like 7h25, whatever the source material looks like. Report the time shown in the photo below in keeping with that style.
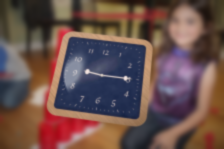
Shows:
9h15
